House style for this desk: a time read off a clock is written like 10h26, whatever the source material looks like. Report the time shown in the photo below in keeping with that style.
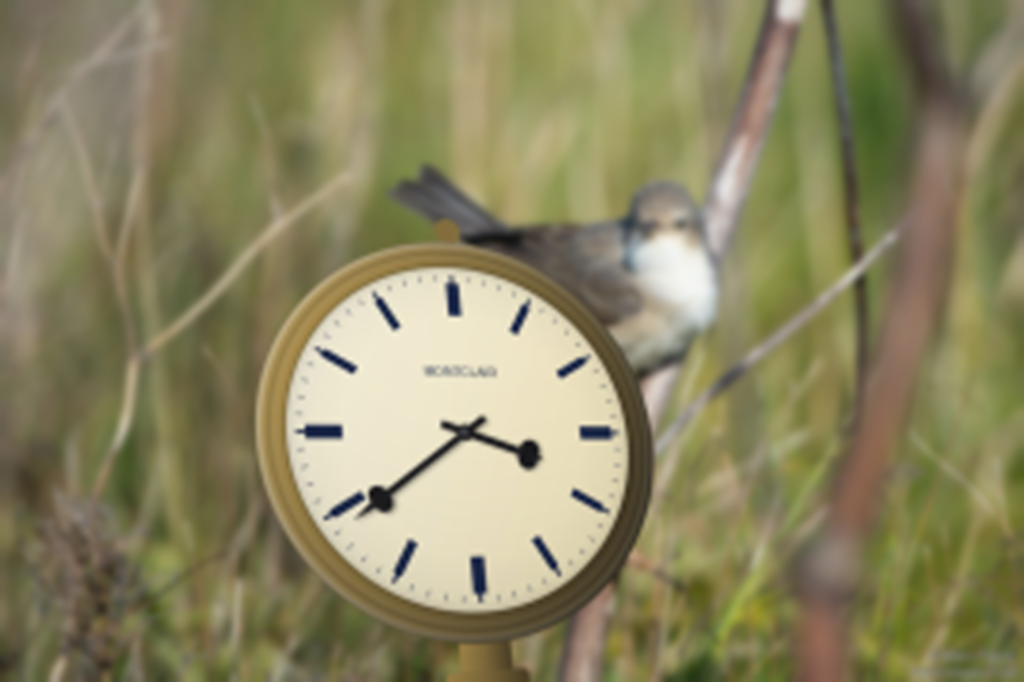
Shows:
3h39
